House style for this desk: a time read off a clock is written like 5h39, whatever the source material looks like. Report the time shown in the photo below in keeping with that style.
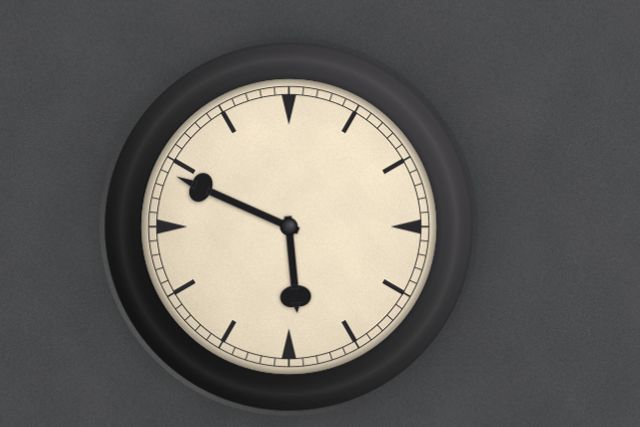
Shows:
5h49
